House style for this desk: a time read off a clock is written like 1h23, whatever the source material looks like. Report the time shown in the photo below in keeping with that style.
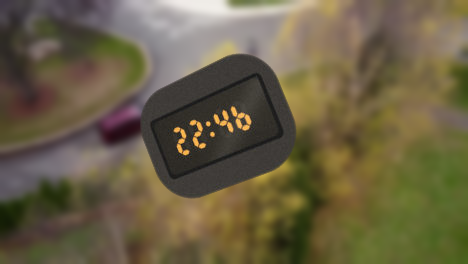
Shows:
22h46
